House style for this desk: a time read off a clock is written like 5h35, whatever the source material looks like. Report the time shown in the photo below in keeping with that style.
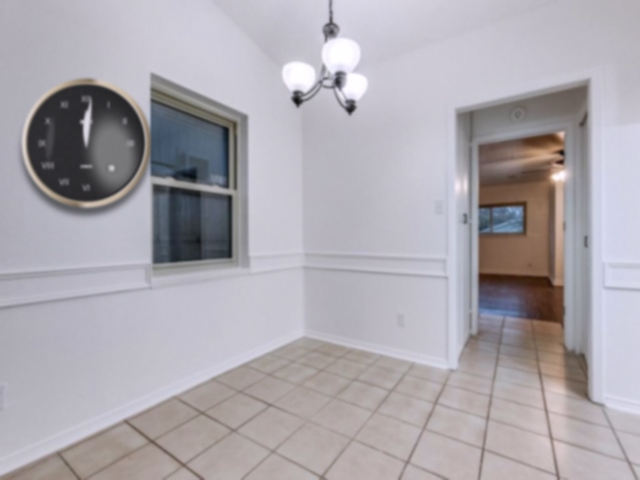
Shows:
12h01
